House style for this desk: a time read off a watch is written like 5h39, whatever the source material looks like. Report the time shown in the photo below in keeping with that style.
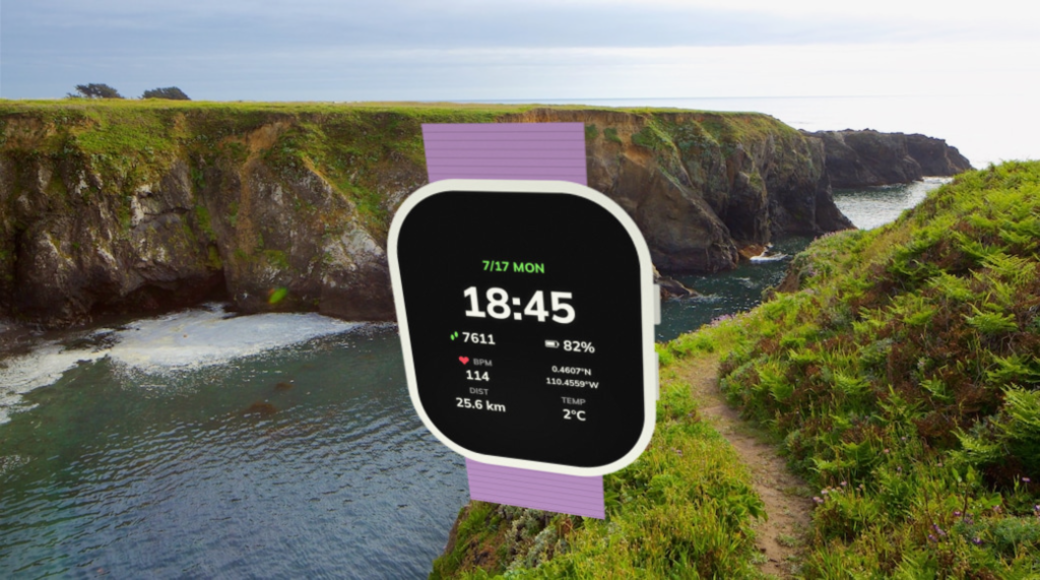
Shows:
18h45
